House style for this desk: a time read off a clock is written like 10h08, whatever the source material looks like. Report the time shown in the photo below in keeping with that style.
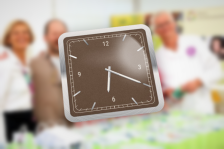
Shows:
6h20
